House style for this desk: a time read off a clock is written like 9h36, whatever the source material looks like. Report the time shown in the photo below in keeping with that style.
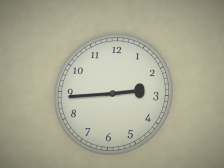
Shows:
2h44
